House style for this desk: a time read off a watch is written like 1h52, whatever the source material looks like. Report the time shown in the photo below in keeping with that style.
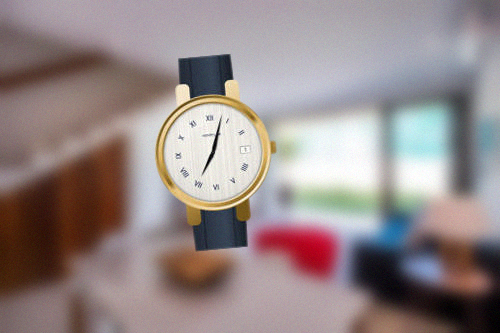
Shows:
7h03
